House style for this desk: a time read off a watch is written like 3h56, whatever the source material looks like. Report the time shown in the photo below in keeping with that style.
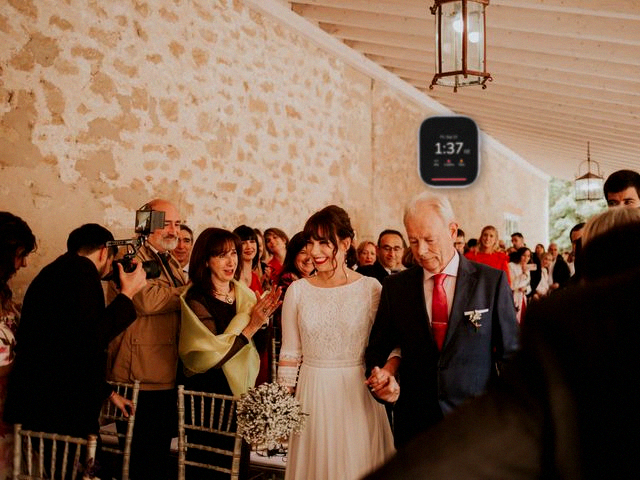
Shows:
1h37
